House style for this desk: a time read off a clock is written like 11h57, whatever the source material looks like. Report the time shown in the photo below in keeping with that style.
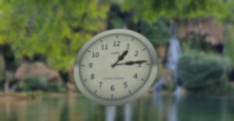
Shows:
1h14
